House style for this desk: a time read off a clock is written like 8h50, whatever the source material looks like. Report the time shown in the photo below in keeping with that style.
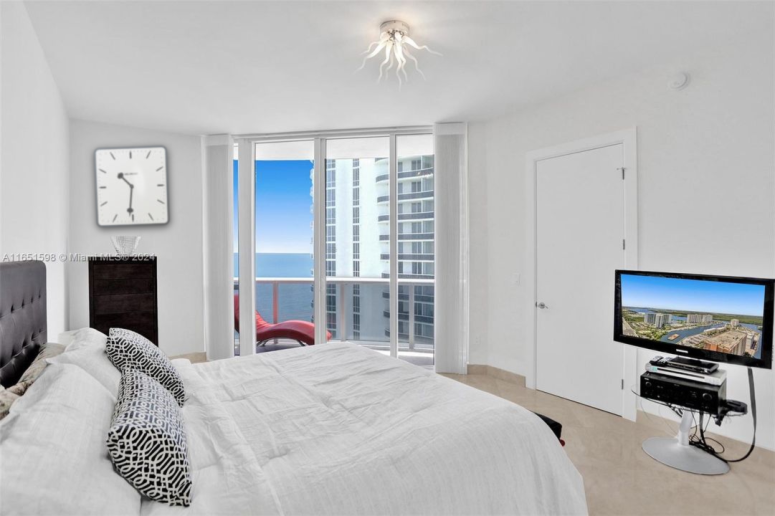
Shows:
10h31
